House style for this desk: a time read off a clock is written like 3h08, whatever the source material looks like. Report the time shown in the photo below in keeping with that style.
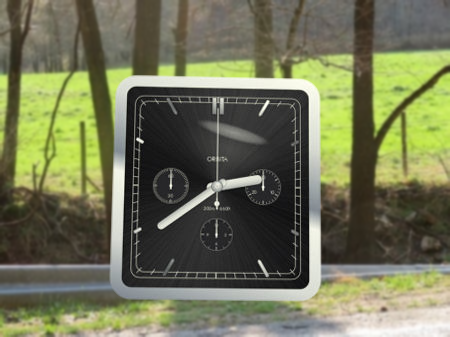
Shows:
2h39
